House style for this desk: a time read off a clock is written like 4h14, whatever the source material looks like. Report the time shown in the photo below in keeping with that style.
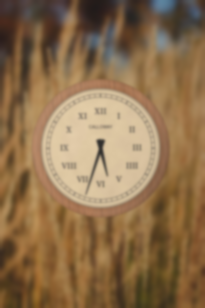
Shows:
5h33
